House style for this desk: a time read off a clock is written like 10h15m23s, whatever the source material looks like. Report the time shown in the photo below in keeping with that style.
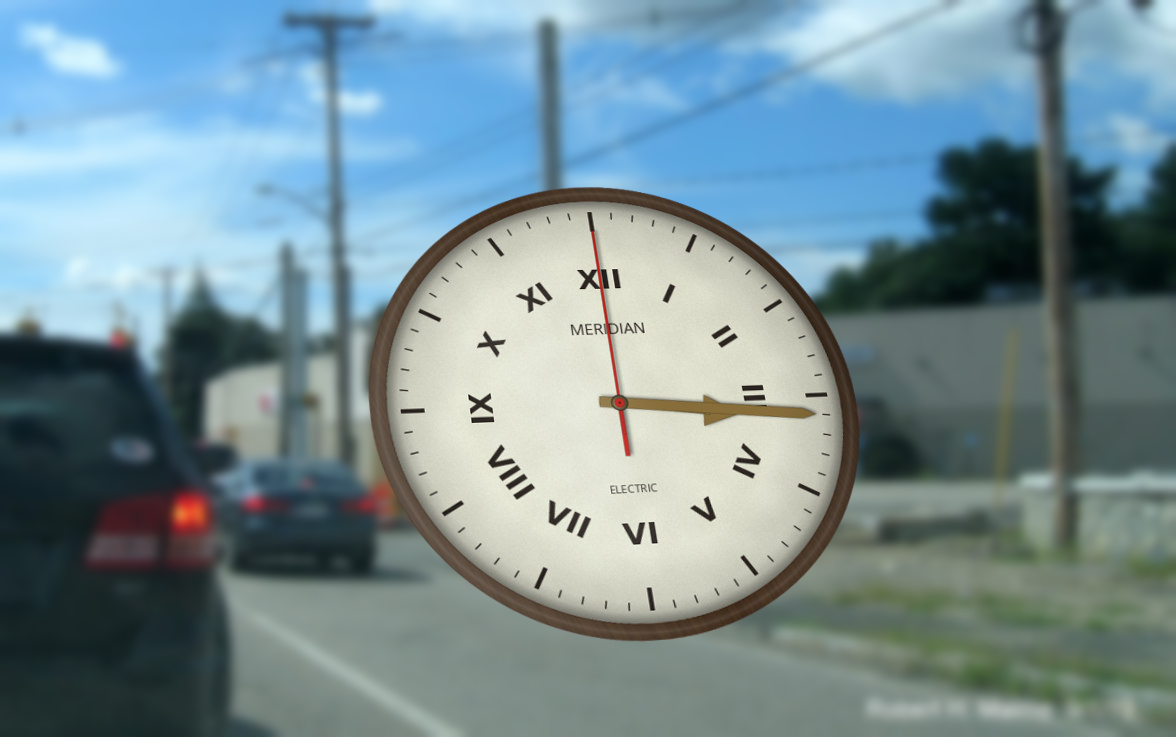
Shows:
3h16m00s
